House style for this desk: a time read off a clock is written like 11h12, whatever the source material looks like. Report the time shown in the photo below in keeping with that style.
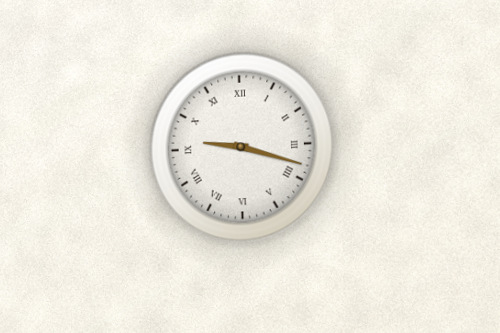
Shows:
9h18
